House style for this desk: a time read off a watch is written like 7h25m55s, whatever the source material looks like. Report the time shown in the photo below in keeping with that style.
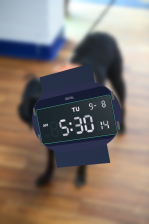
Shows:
5h30m14s
